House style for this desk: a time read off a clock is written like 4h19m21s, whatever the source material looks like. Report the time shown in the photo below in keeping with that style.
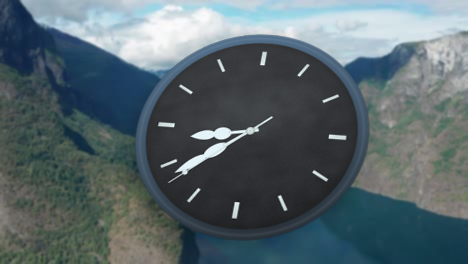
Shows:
8h38m38s
